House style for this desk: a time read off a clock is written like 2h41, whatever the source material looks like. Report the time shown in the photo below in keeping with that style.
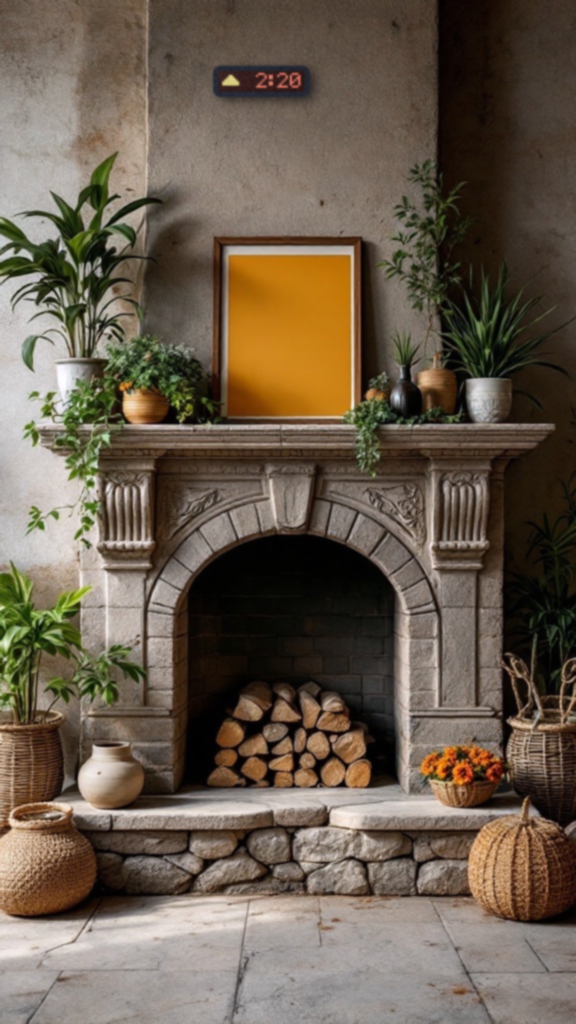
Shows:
2h20
